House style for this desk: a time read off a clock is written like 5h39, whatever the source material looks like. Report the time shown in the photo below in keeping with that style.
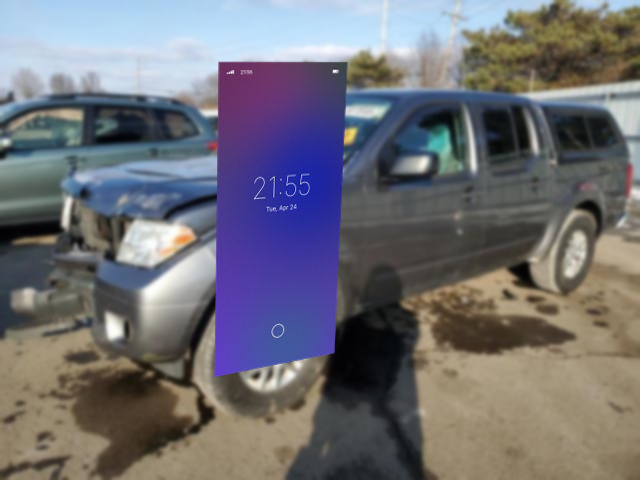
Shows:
21h55
